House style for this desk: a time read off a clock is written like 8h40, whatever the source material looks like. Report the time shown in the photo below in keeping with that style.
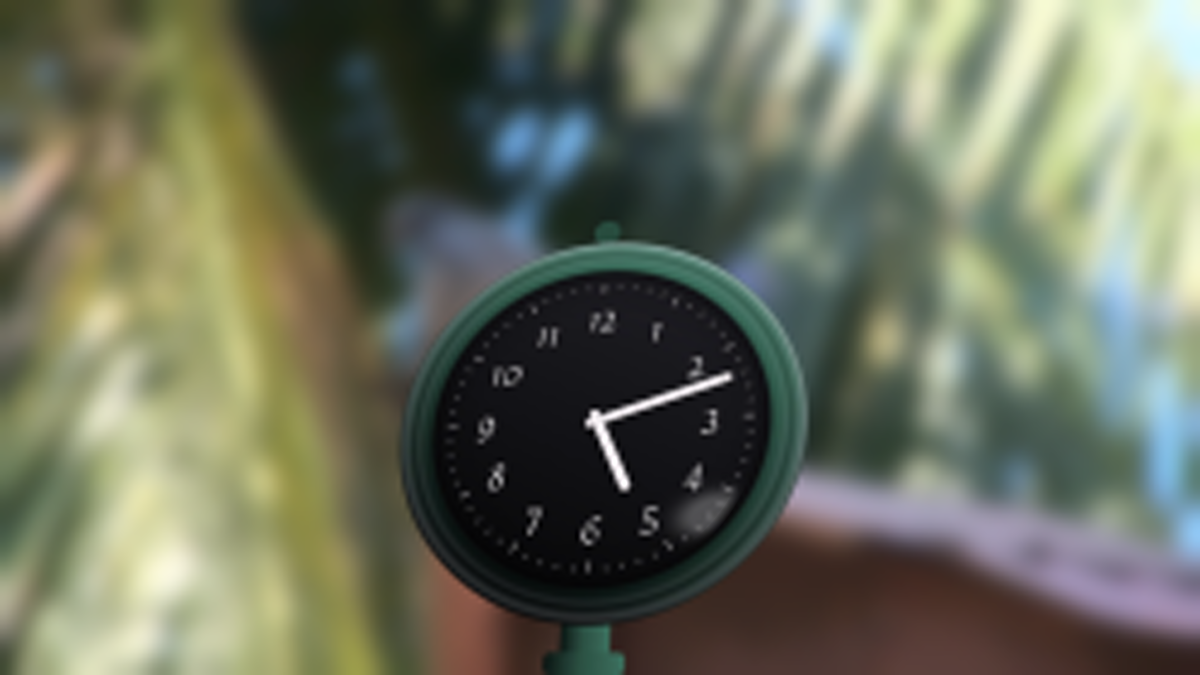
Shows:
5h12
